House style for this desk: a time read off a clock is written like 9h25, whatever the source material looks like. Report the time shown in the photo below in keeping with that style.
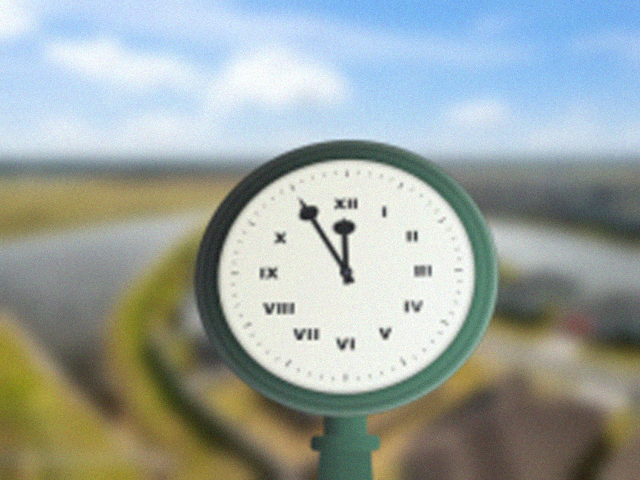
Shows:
11h55
